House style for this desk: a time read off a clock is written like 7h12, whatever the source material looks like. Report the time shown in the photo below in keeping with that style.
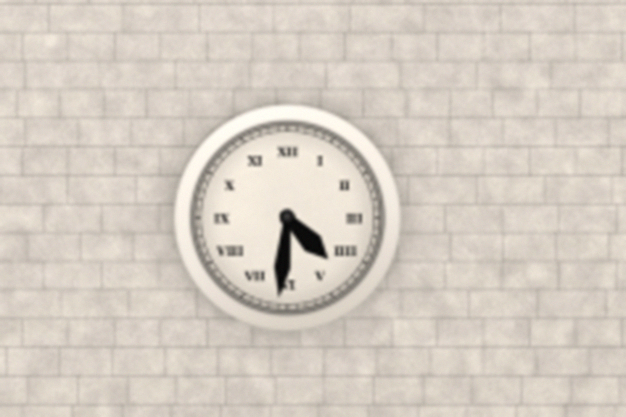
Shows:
4h31
